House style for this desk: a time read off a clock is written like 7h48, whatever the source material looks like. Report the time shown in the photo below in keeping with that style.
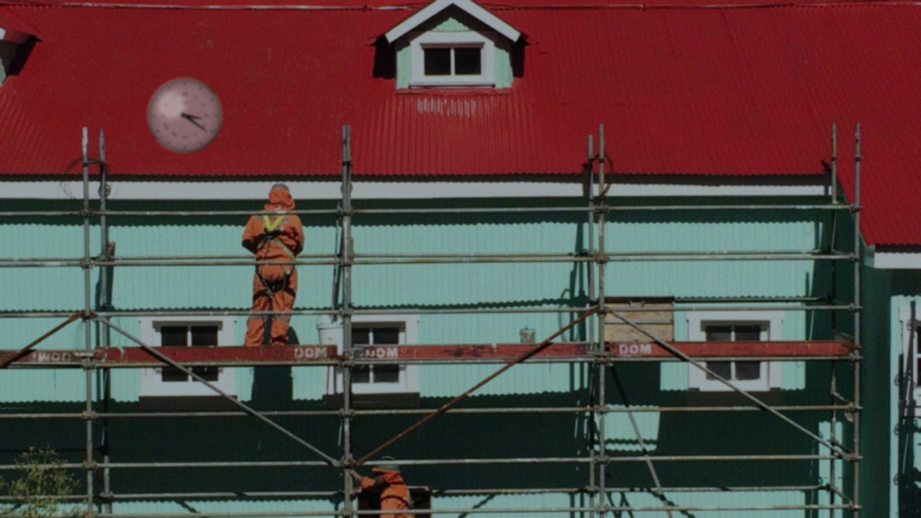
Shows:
3h21
